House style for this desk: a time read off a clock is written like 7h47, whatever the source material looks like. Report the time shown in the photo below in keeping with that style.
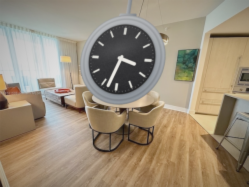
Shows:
3h33
